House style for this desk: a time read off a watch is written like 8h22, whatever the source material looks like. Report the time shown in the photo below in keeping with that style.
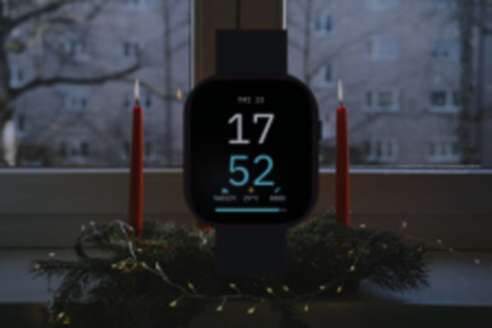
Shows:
17h52
